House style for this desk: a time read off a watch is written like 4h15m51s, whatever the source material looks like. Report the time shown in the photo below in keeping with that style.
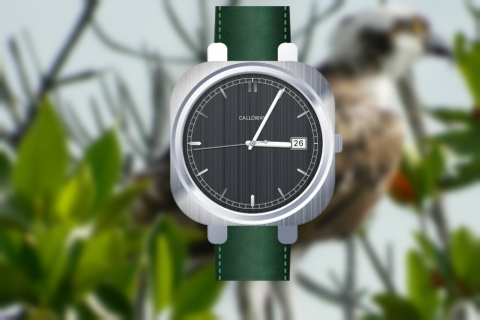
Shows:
3h04m44s
